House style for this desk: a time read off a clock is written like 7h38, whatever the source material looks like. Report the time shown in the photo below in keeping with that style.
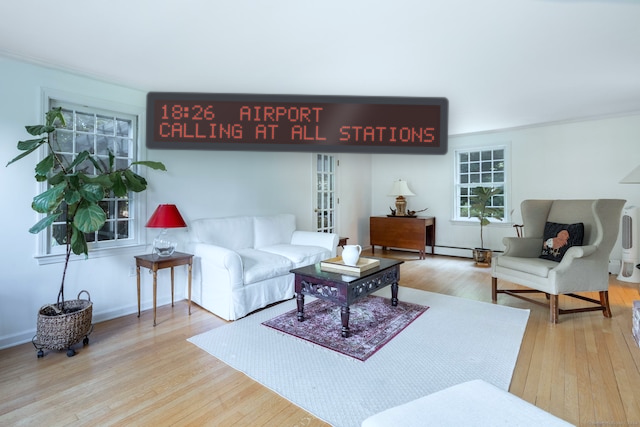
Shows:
18h26
